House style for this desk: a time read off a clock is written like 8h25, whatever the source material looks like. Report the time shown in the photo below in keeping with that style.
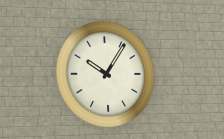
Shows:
10h06
